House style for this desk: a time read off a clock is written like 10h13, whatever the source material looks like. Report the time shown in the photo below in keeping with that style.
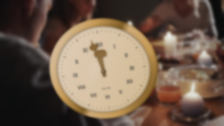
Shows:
11h58
